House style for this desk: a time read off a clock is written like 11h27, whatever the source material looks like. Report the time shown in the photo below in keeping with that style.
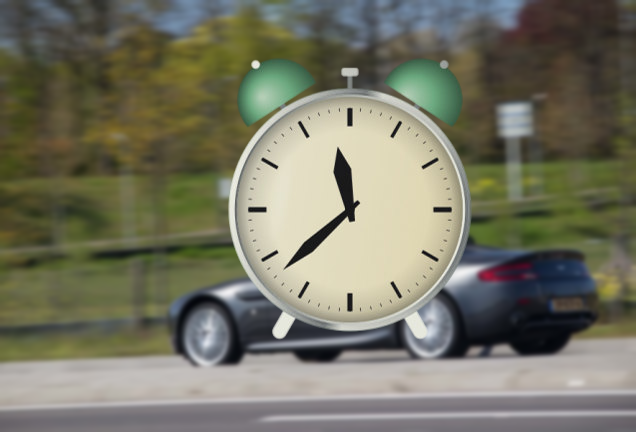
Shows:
11h38
